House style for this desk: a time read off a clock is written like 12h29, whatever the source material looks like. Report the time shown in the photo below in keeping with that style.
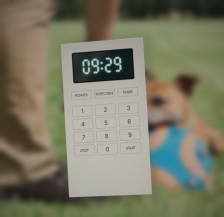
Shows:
9h29
